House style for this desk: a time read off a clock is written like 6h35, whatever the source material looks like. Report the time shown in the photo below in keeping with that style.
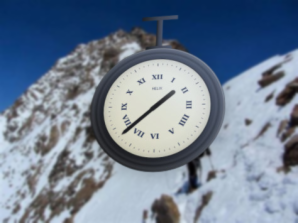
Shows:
1h38
